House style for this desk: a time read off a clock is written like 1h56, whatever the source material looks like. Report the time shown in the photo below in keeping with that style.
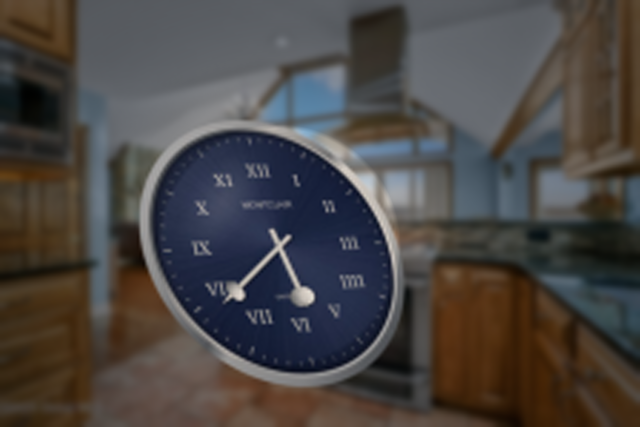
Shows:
5h39
